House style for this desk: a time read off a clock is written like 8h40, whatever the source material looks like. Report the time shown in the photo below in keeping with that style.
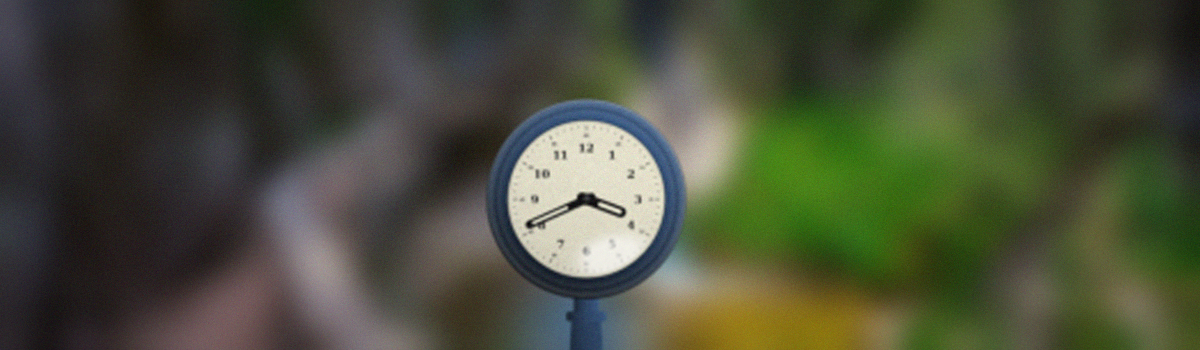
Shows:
3h41
